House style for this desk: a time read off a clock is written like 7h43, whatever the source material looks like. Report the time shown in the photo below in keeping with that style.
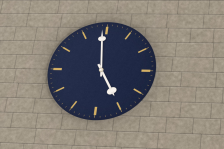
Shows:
4h59
